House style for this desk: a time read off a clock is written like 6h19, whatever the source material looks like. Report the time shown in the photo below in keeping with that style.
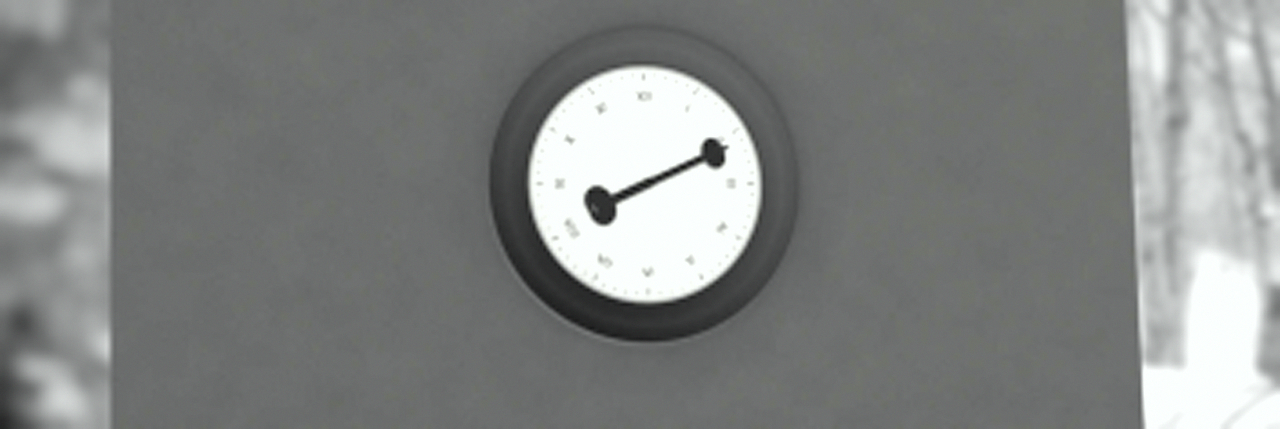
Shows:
8h11
